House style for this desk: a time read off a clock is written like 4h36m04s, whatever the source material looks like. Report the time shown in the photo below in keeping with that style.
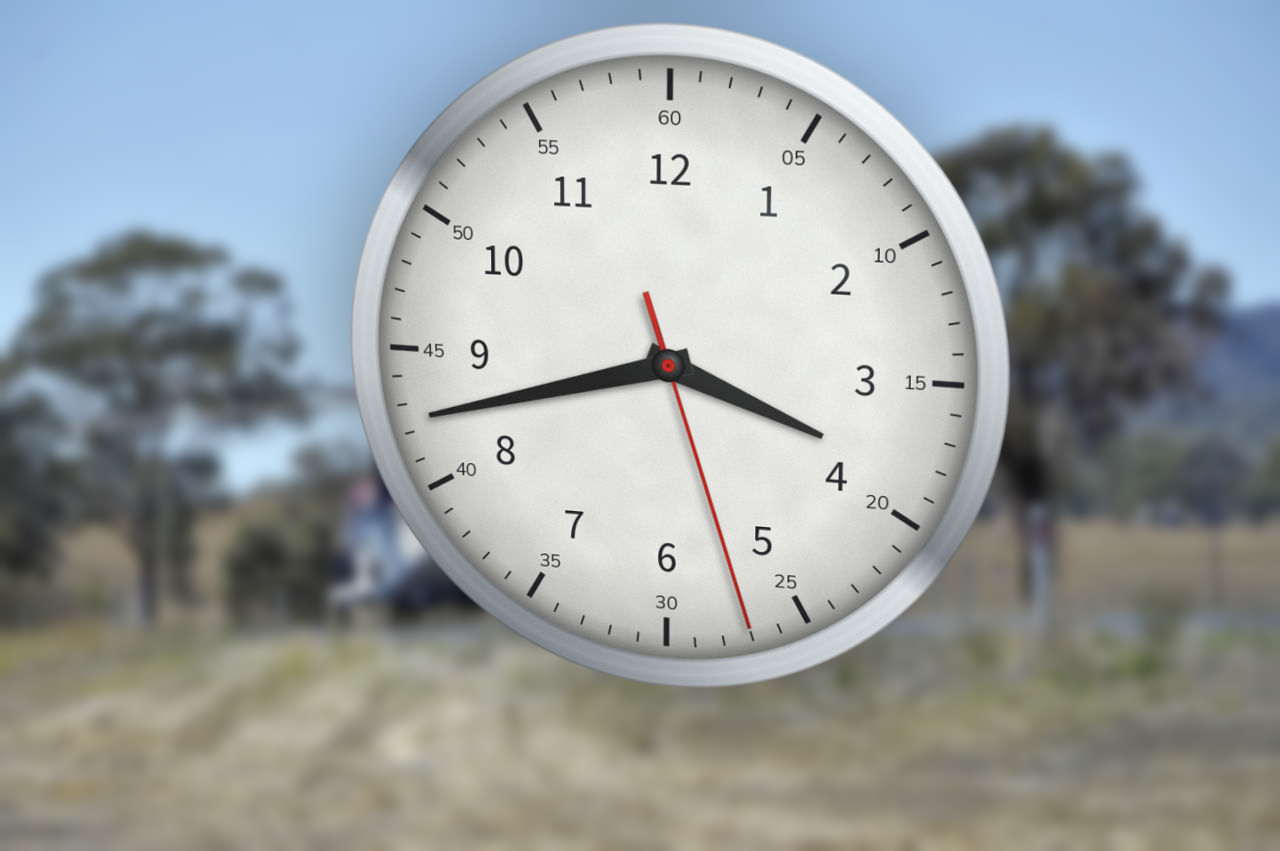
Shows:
3h42m27s
